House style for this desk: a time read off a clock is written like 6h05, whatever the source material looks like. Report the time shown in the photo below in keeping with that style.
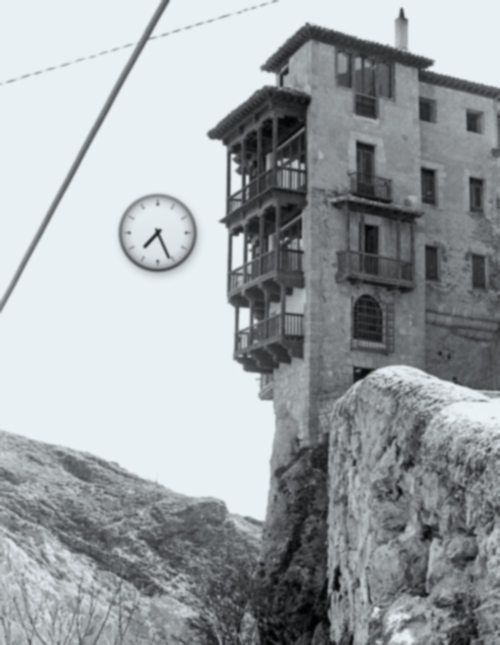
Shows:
7h26
